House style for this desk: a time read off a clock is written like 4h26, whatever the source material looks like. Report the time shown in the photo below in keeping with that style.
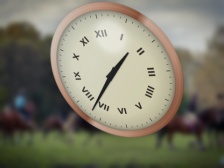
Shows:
1h37
